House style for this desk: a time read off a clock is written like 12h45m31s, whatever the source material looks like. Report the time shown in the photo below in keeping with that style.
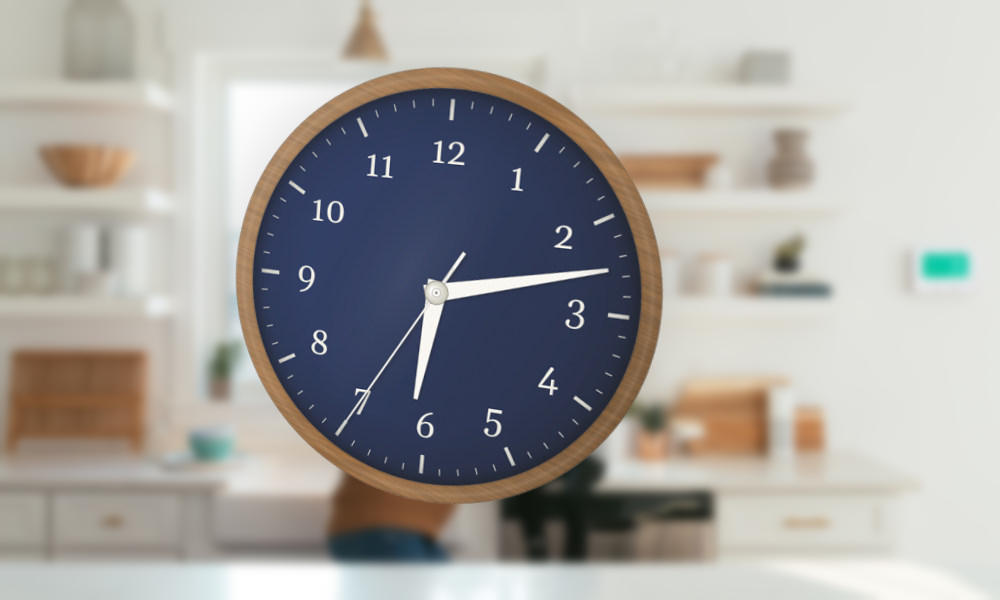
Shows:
6h12m35s
